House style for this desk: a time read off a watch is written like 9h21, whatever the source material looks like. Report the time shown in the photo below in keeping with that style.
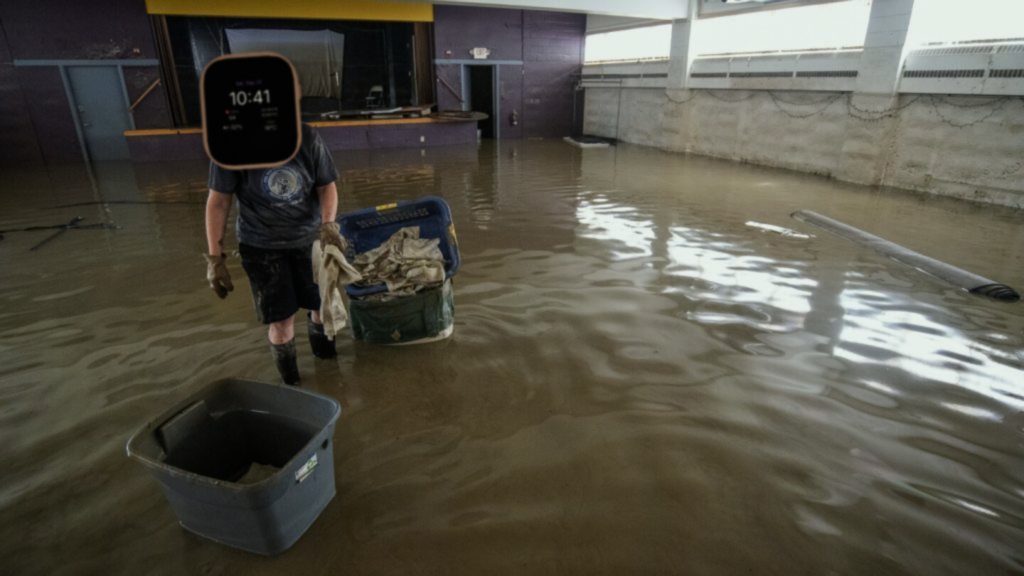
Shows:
10h41
